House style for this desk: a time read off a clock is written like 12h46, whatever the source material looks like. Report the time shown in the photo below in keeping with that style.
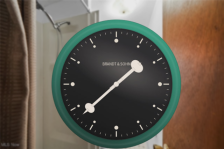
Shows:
1h38
